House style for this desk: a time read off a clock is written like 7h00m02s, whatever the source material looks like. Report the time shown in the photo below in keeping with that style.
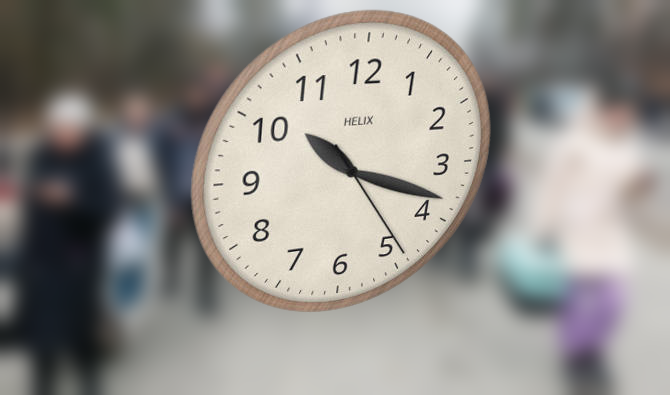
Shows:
10h18m24s
